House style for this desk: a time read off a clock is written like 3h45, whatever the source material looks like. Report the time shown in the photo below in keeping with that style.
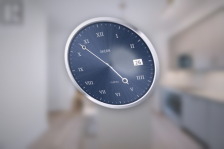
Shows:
4h53
